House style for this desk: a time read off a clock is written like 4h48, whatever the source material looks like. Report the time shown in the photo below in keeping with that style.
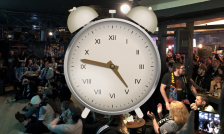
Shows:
4h47
